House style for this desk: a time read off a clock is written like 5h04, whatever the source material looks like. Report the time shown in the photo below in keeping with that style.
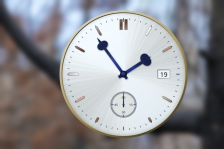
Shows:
1h54
